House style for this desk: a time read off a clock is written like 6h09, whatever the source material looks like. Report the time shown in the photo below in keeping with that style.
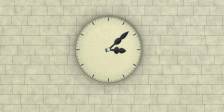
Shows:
3h08
